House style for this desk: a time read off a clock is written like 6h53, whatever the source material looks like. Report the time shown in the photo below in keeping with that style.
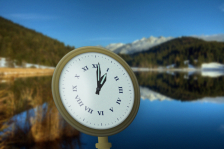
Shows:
1h01
